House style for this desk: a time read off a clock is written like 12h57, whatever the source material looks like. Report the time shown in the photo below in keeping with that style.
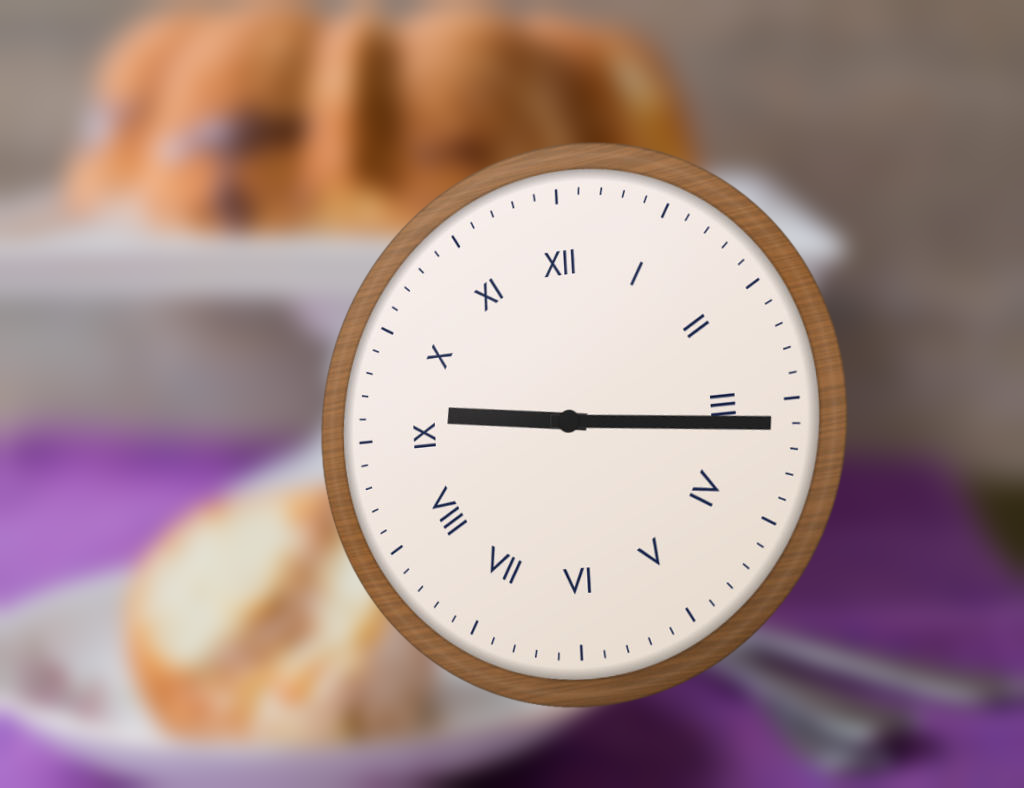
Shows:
9h16
